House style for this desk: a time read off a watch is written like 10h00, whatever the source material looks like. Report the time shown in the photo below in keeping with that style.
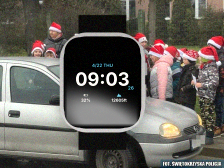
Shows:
9h03
